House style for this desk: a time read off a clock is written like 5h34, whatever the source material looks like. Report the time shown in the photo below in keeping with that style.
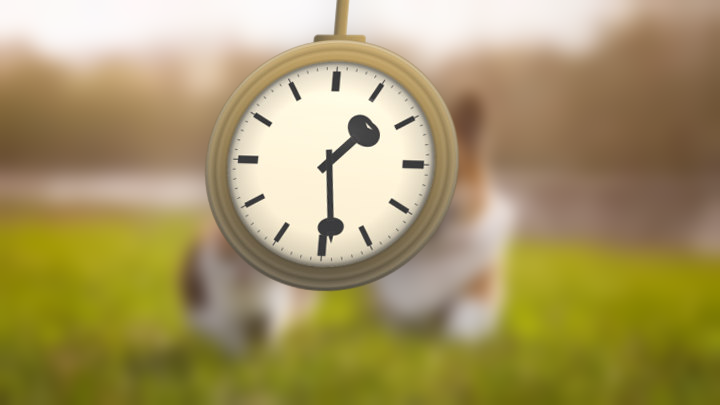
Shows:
1h29
